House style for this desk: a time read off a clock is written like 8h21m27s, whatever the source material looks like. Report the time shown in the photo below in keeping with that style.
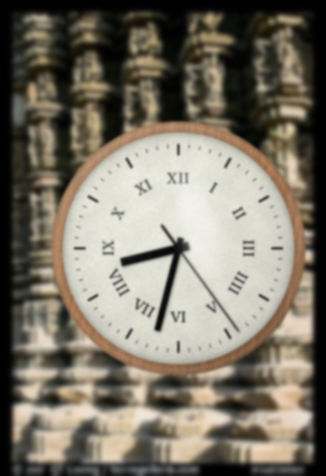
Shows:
8h32m24s
